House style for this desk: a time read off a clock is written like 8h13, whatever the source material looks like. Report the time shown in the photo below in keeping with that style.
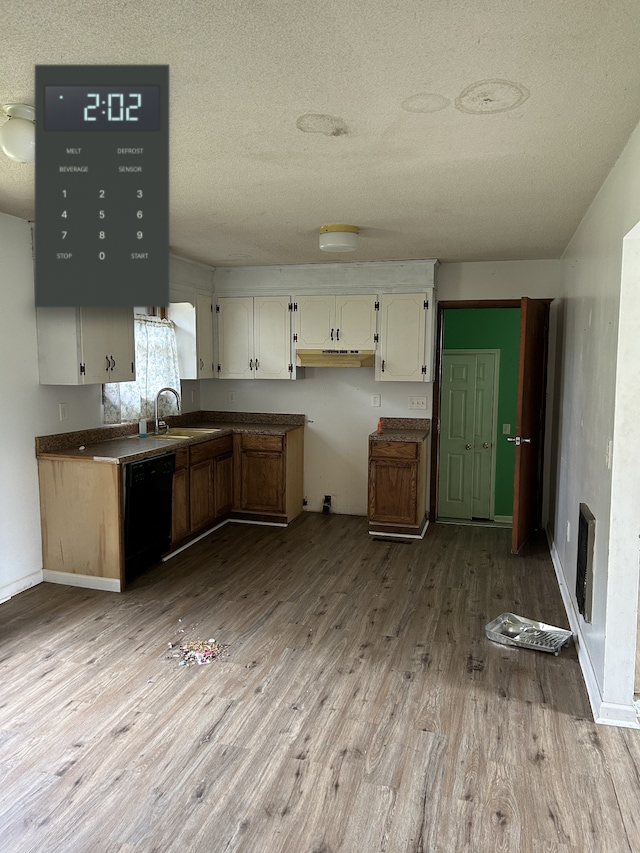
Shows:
2h02
